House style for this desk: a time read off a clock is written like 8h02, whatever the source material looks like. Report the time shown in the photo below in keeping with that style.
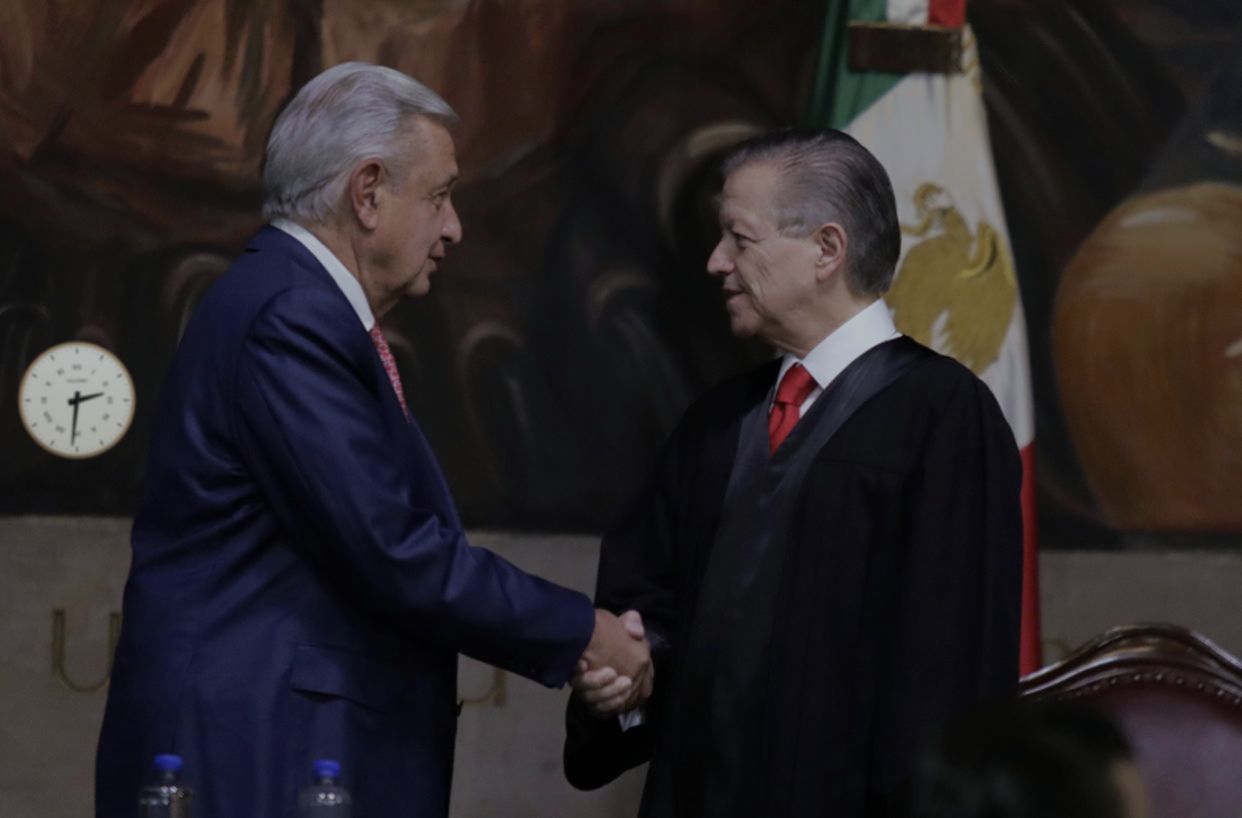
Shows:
2h31
